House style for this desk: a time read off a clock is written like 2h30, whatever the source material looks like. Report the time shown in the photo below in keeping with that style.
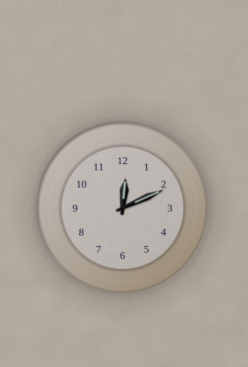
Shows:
12h11
